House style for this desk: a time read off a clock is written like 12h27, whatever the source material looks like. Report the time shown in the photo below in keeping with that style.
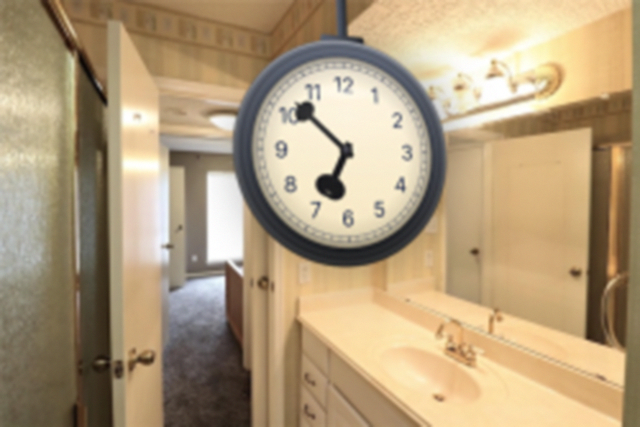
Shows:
6h52
